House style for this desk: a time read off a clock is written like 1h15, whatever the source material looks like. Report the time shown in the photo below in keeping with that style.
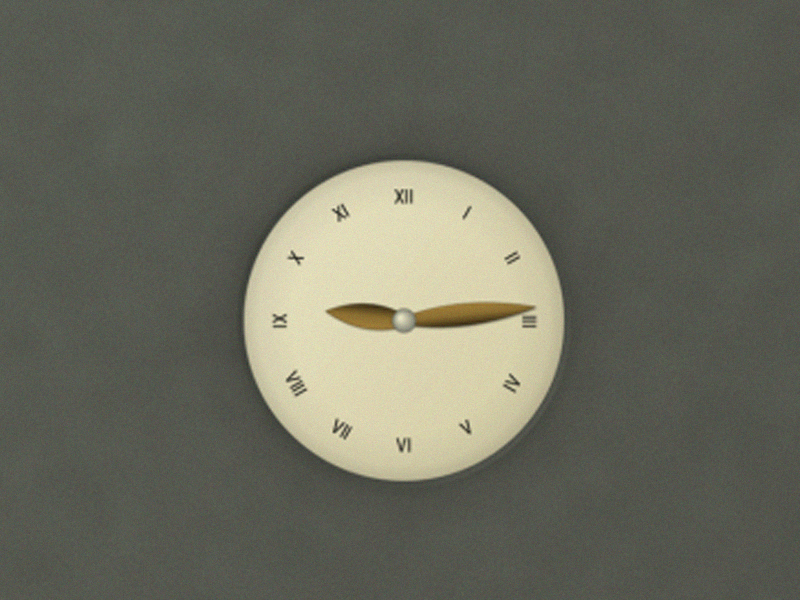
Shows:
9h14
